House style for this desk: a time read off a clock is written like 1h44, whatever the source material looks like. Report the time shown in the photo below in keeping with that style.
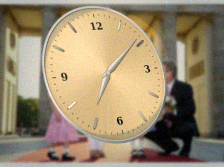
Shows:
7h09
